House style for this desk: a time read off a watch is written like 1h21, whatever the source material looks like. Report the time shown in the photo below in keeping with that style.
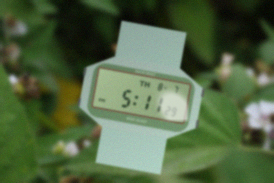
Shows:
5h11
